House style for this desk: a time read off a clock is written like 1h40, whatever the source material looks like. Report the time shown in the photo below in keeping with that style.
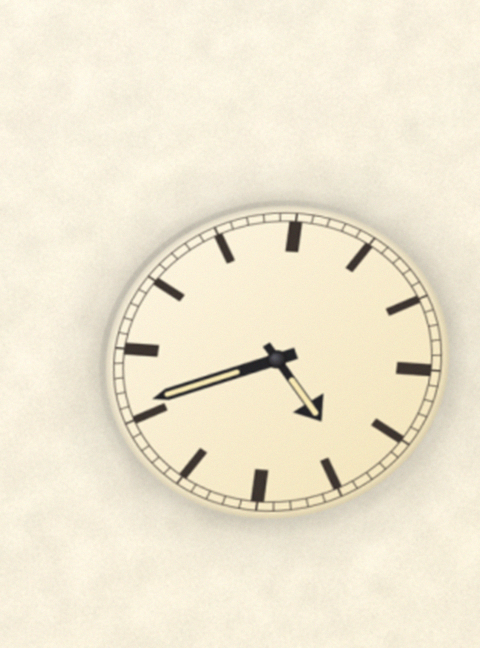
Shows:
4h41
